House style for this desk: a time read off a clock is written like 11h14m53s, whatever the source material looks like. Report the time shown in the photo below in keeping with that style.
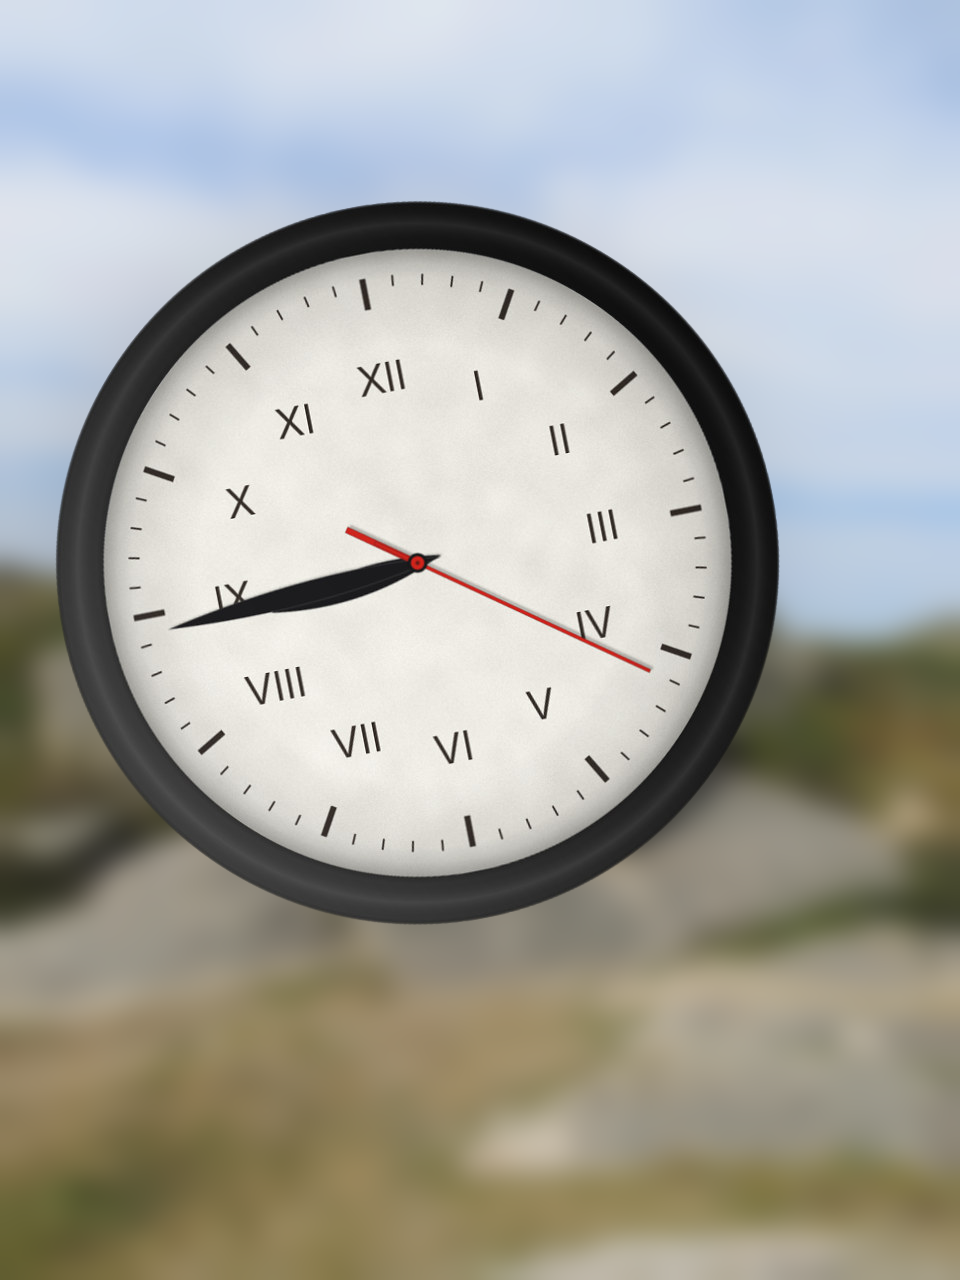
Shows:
8h44m21s
